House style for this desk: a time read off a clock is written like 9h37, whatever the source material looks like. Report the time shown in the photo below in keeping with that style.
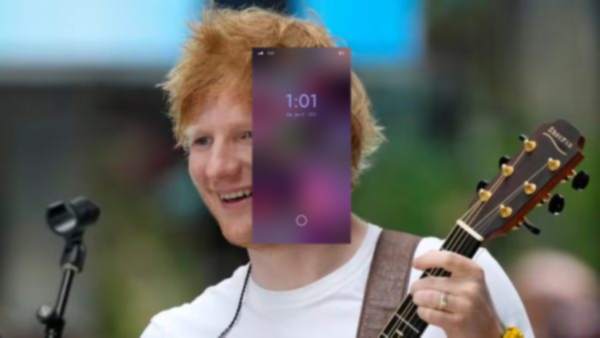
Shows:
1h01
